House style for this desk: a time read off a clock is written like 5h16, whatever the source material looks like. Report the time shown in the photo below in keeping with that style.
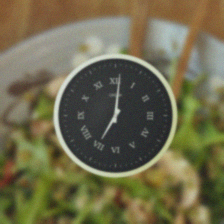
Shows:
7h01
